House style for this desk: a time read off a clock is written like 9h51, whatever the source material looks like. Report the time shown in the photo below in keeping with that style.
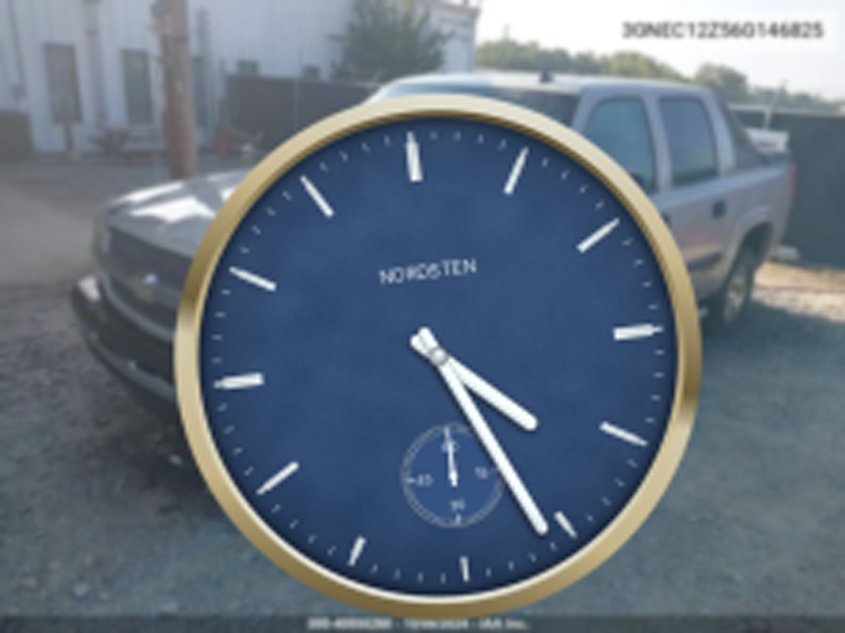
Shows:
4h26
